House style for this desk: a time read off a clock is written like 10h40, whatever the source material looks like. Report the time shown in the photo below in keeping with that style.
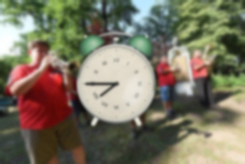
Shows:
7h45
